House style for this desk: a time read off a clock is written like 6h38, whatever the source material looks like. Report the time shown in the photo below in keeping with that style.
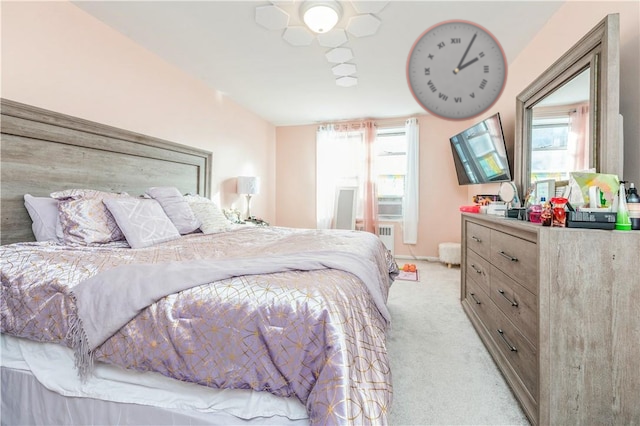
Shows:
2h05
